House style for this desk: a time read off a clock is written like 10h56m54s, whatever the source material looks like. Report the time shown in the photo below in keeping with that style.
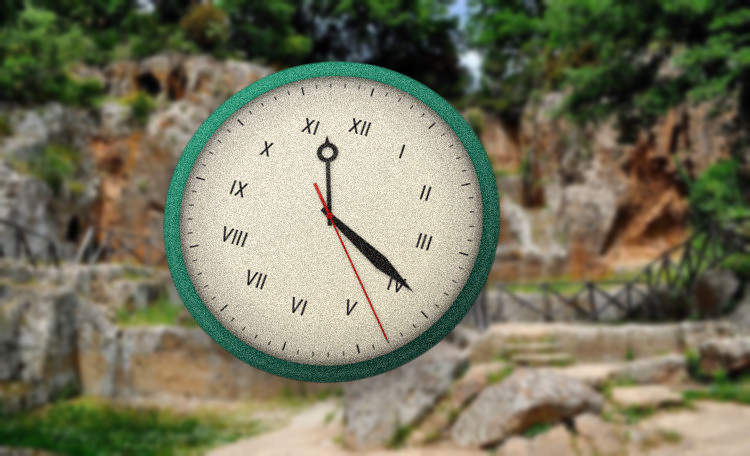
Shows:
11h19m23s
